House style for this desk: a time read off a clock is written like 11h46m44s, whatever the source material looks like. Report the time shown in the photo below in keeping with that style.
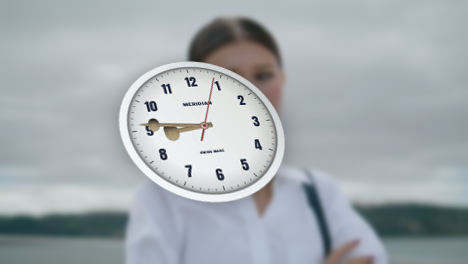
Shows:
8h46m04s
